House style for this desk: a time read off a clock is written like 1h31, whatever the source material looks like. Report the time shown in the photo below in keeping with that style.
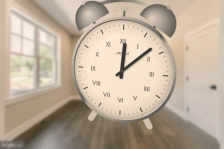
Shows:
12h08
